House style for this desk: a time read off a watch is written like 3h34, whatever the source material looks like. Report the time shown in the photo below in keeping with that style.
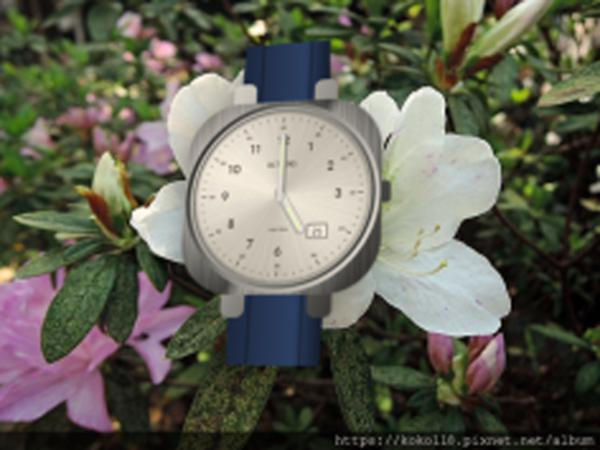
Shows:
5h00
